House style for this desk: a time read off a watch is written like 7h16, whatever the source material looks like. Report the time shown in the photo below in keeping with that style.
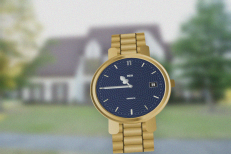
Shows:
10h45
